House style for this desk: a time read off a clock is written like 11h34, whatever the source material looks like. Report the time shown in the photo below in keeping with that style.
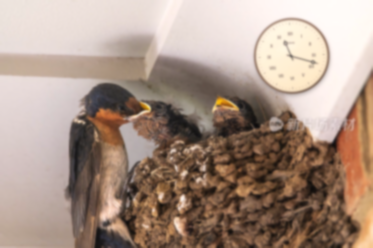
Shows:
11h18
